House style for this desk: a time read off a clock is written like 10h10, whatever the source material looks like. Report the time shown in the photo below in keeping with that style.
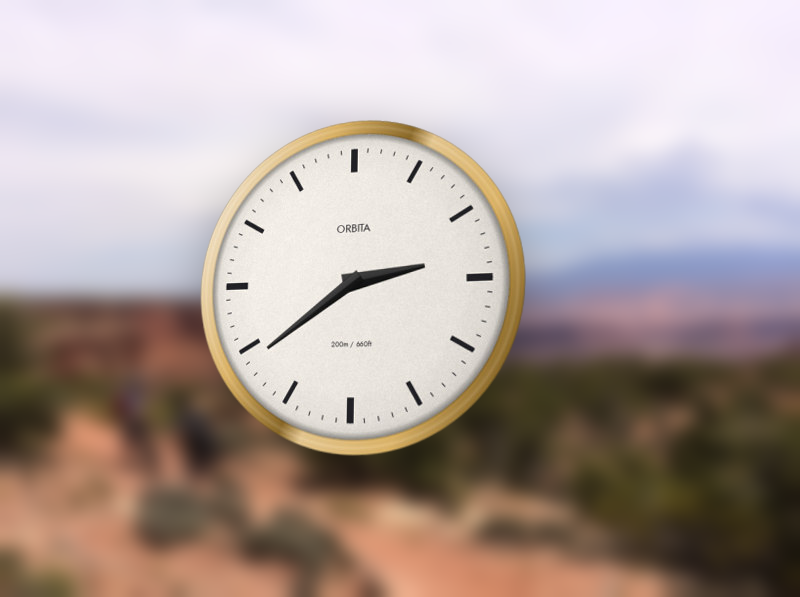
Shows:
2h39
